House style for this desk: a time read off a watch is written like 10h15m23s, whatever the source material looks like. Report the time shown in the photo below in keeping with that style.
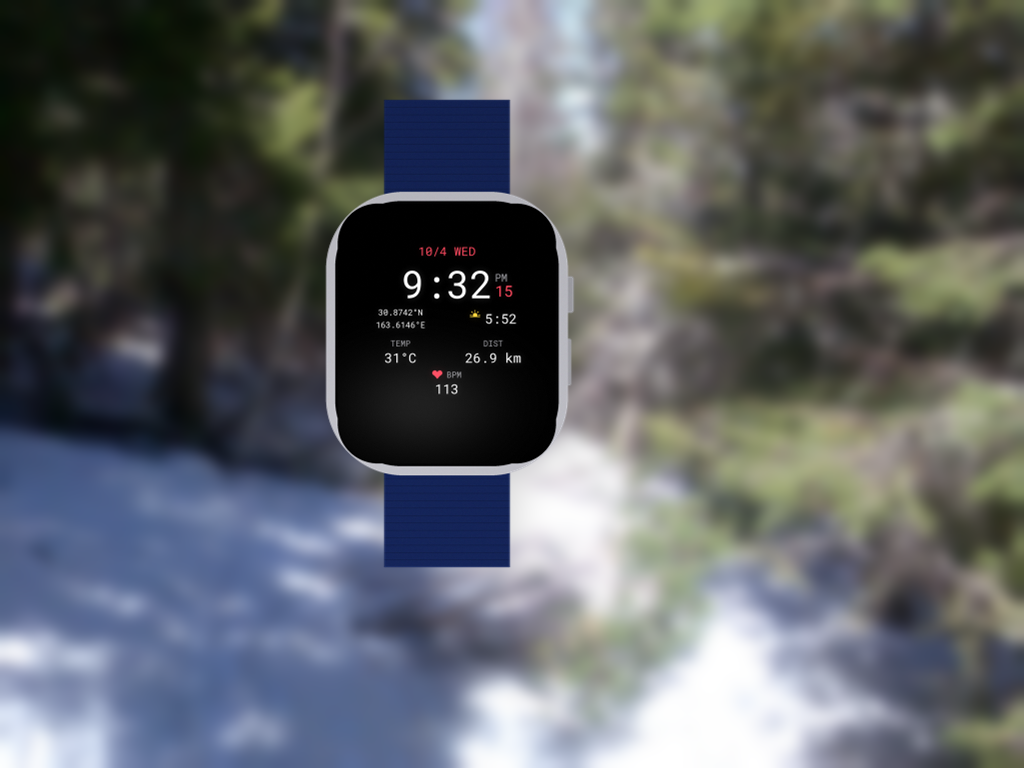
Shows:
9h32m15s
